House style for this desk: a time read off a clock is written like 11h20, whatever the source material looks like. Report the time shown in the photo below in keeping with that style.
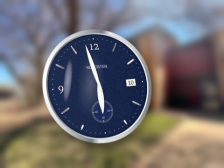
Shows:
5h58
